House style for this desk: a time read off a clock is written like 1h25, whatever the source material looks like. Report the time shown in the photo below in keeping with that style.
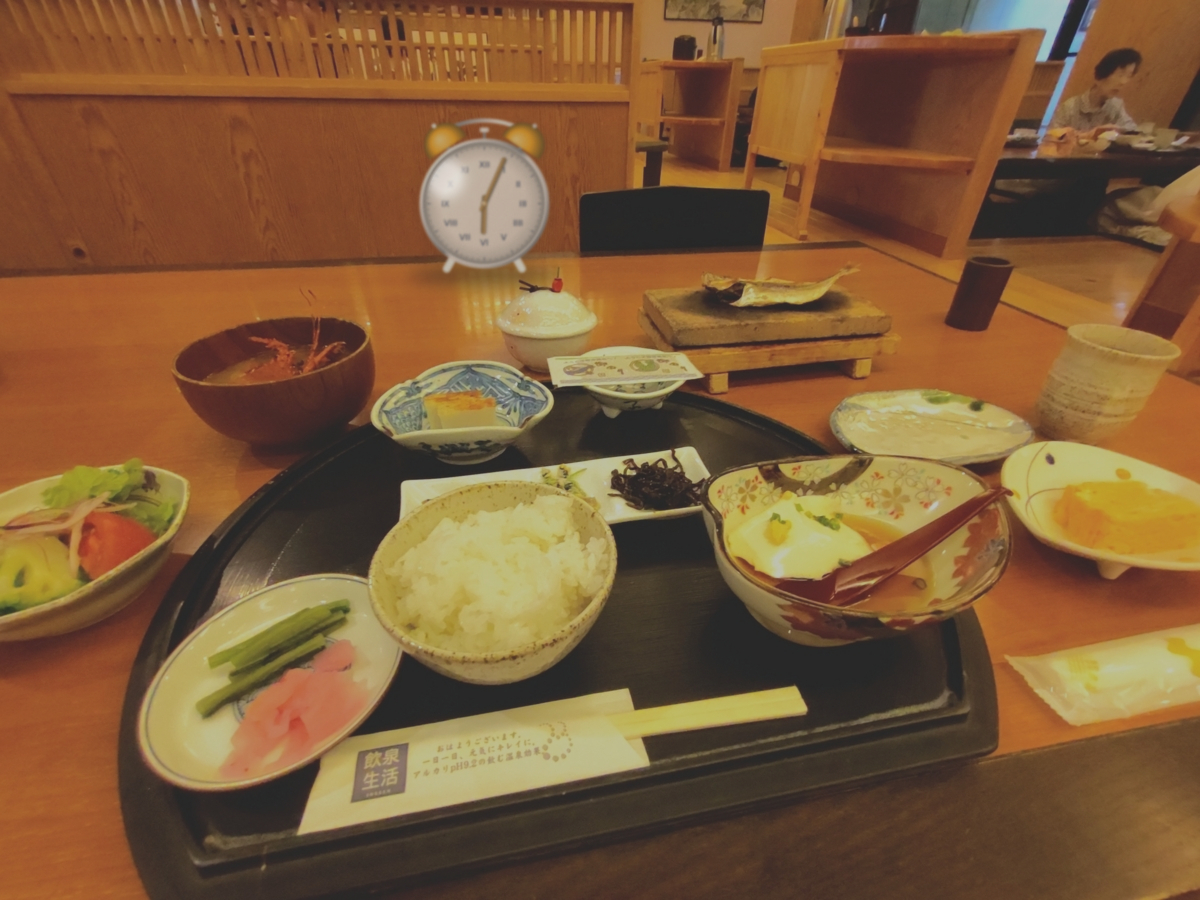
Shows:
6h04
